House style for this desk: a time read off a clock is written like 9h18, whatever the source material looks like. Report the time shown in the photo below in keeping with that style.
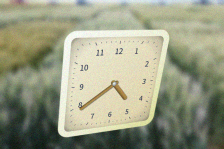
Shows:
4h39
